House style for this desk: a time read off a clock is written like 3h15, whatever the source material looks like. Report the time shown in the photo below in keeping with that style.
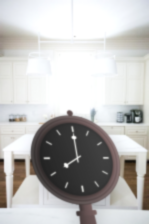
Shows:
8h00
